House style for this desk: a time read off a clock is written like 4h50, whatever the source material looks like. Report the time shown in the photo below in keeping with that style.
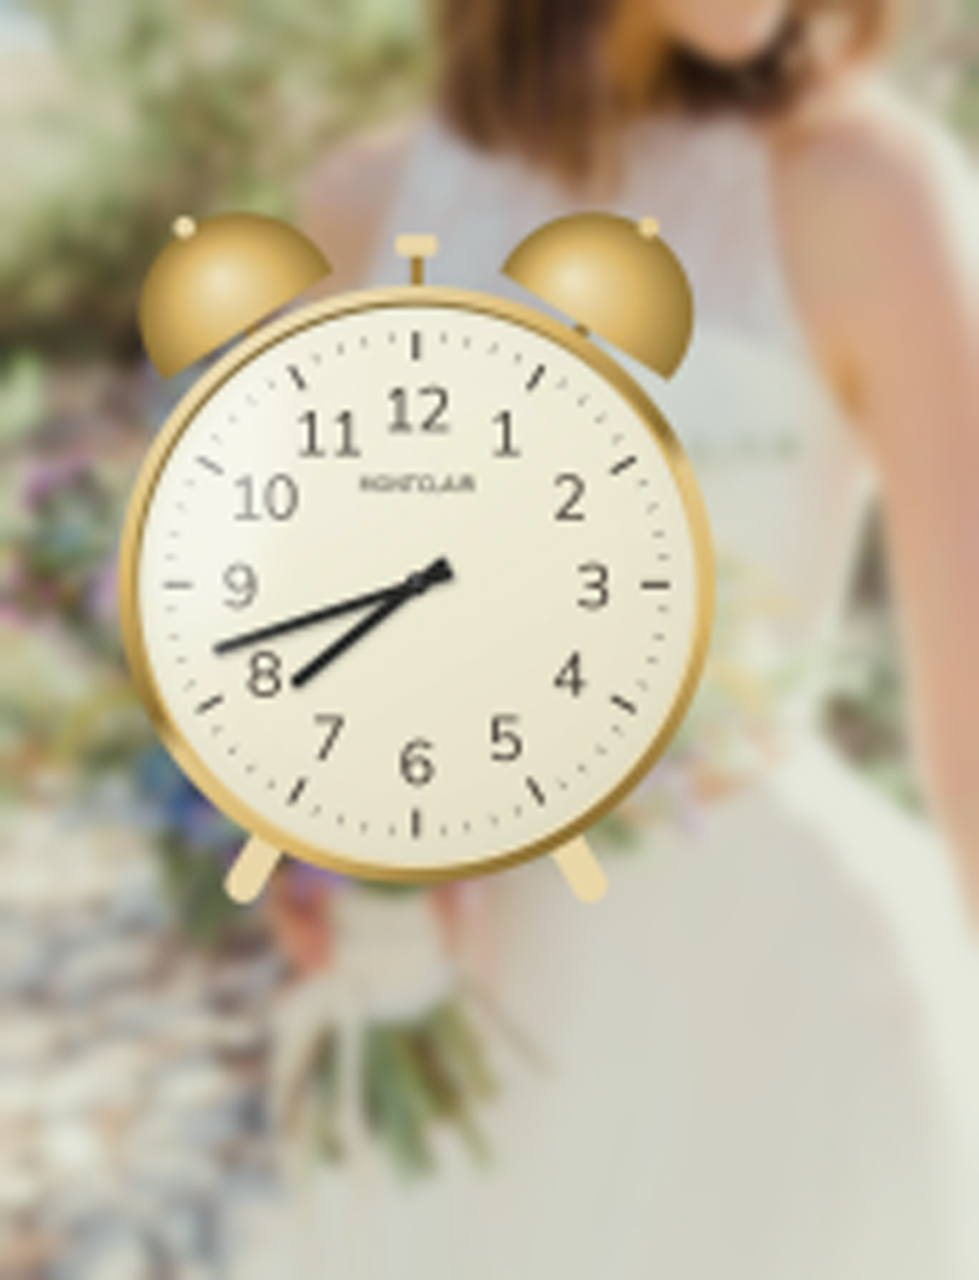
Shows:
7h42
